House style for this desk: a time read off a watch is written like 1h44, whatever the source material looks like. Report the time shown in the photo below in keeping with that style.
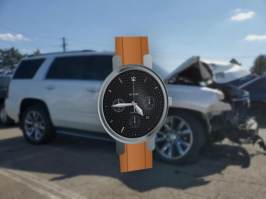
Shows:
4h45
